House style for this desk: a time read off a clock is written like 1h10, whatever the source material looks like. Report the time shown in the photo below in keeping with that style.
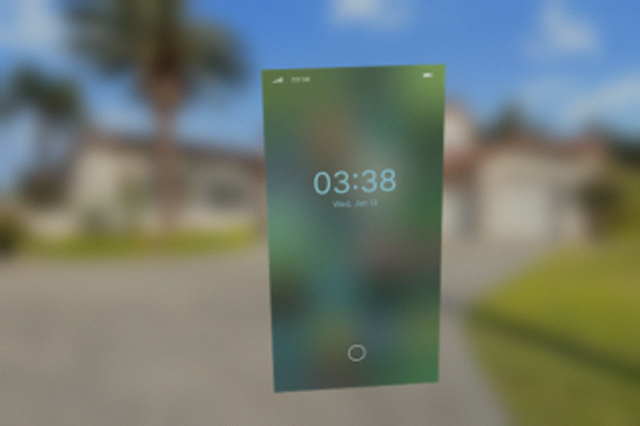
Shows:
3h38
